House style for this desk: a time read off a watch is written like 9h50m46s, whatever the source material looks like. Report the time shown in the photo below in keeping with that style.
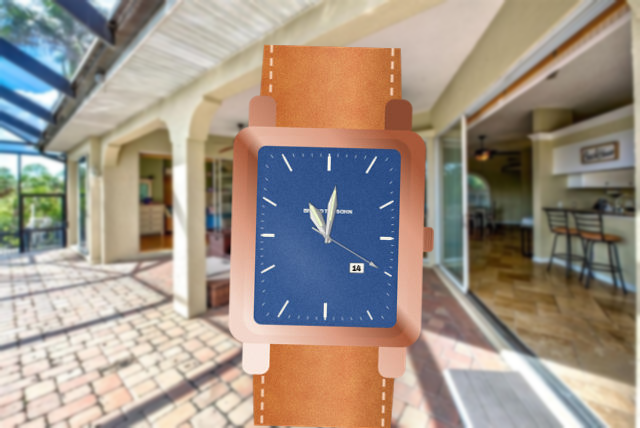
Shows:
11h01m20s
